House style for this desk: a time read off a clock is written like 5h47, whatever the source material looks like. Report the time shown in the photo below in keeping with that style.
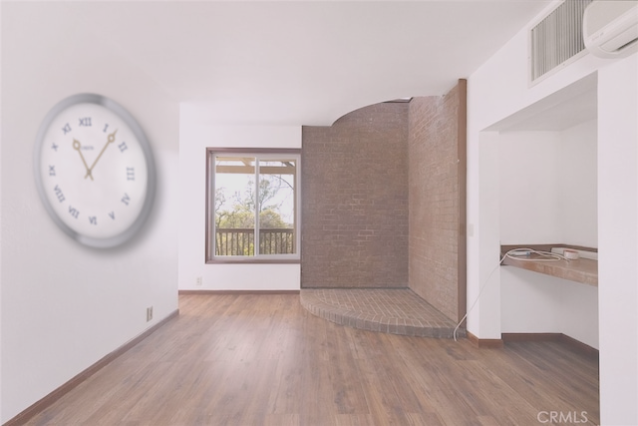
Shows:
11h07
